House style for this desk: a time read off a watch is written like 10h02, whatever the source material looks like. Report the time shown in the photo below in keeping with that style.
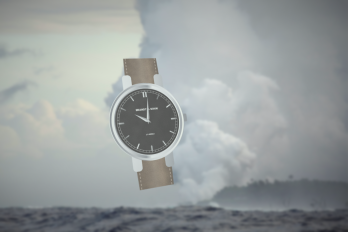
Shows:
10h01
